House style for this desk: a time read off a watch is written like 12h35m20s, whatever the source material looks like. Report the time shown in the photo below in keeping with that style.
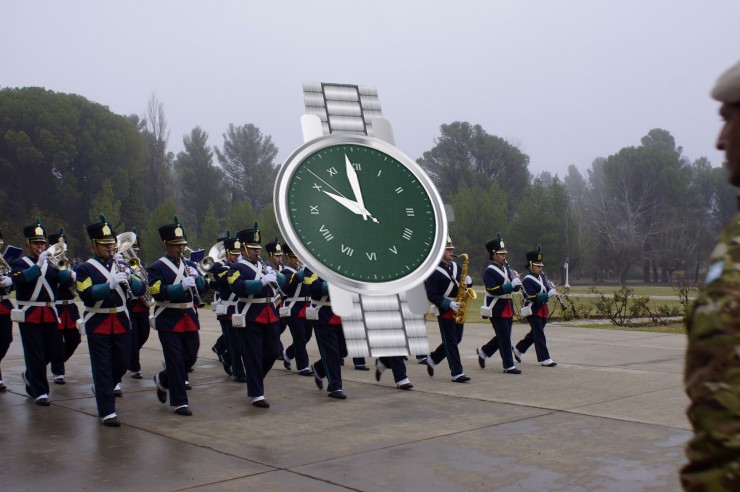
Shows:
9h58m52s
